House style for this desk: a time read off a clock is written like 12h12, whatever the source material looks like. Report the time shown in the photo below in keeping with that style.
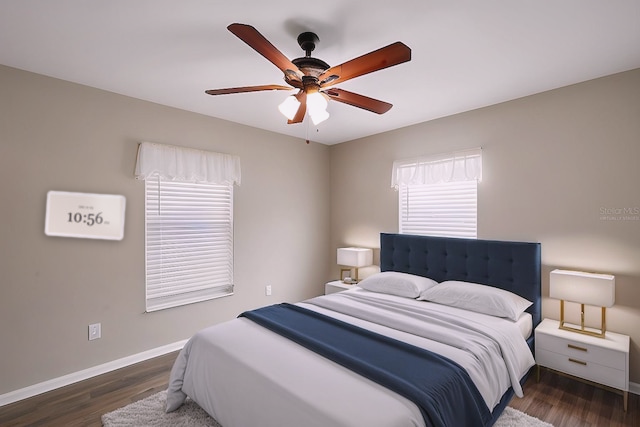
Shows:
10h56
